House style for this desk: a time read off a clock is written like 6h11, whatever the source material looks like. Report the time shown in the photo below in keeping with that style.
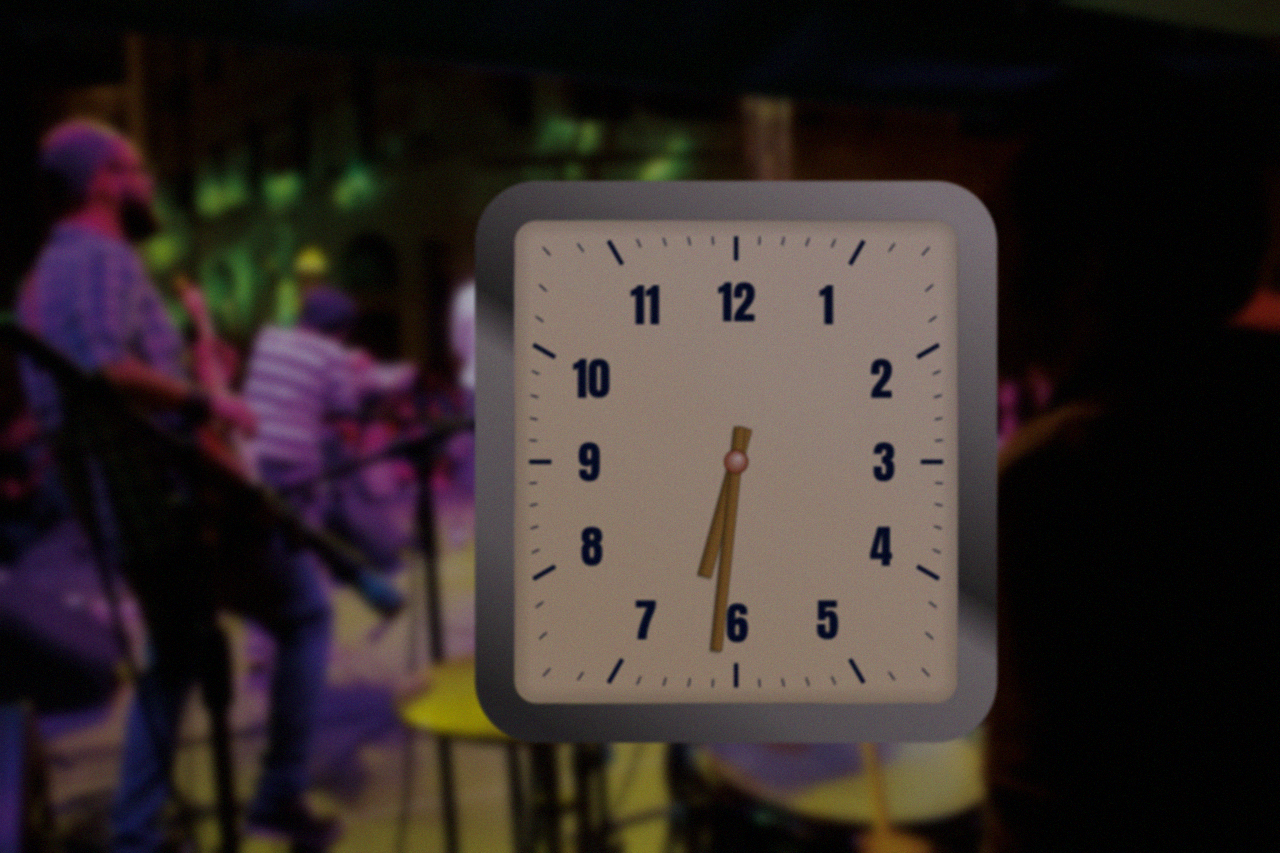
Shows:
6h31
